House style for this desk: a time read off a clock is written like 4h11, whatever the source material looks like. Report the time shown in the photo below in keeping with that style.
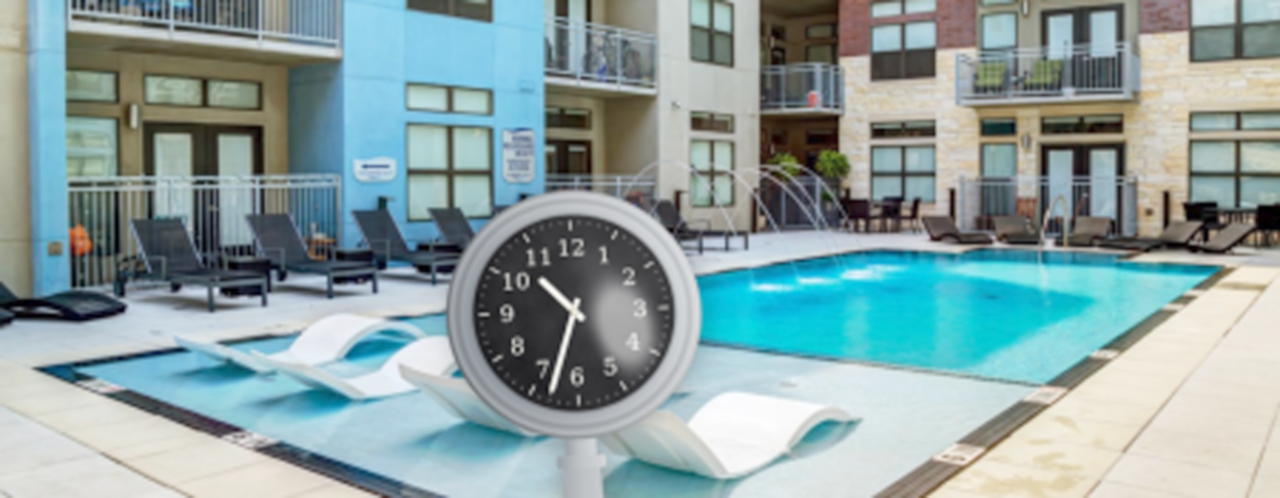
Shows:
10h33
